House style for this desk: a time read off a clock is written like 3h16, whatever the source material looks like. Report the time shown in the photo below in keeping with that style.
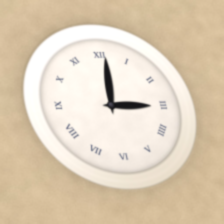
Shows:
3h01
